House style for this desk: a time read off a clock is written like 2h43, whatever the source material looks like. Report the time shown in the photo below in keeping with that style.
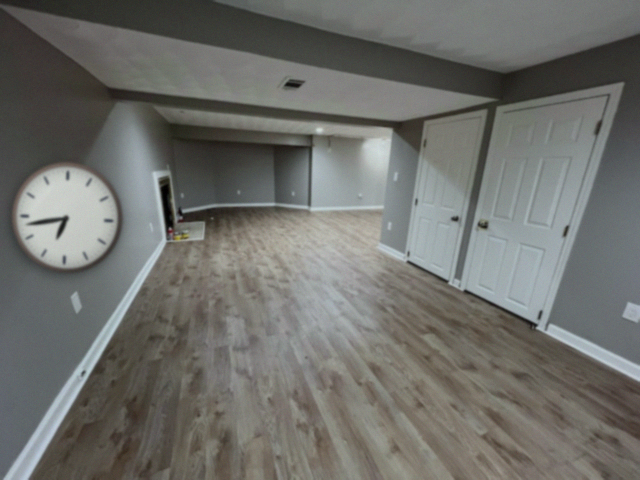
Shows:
6h43
